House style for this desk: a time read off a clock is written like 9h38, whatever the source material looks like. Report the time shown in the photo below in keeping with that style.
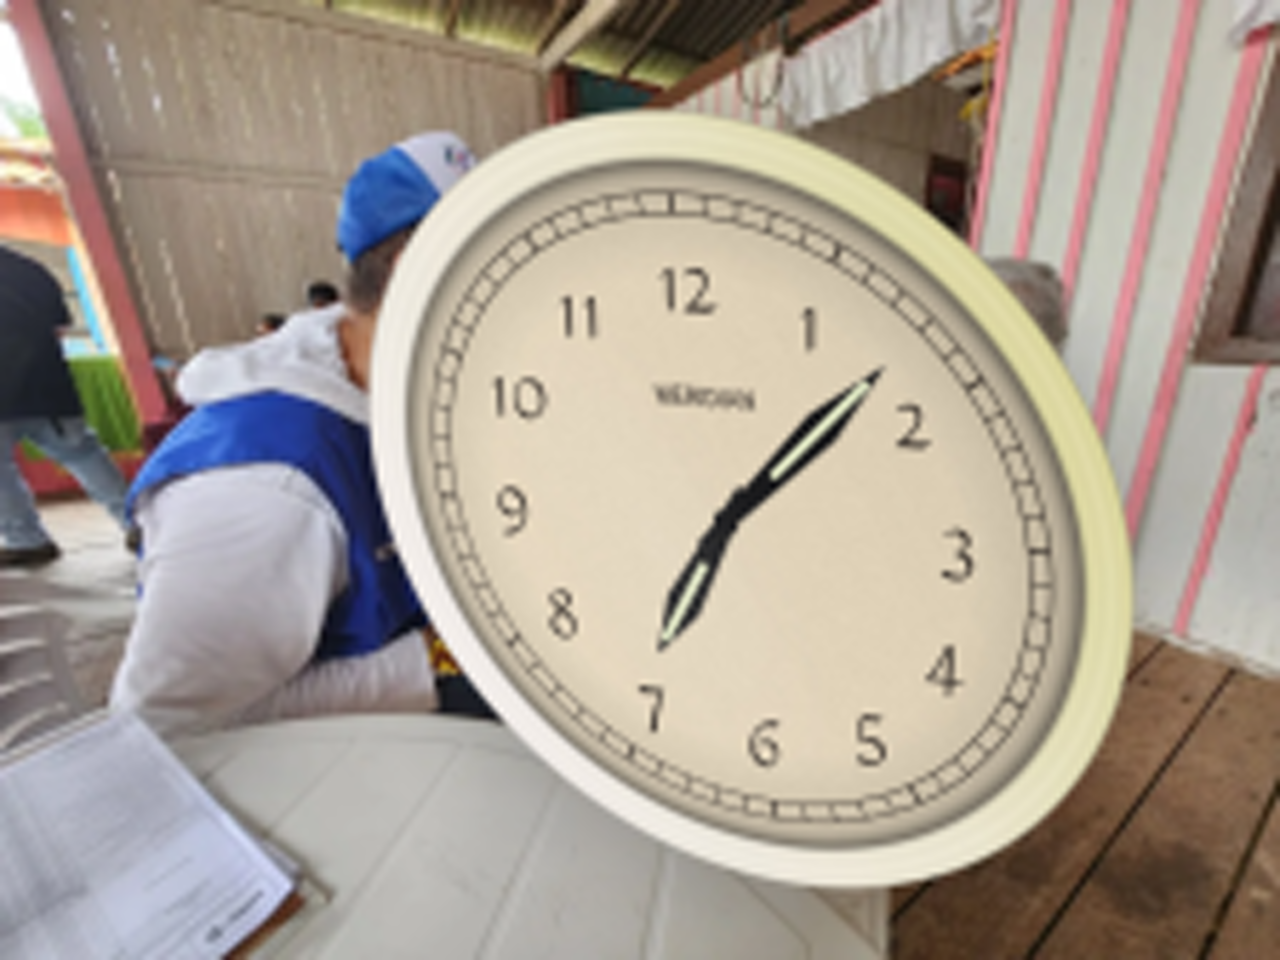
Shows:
7h08
